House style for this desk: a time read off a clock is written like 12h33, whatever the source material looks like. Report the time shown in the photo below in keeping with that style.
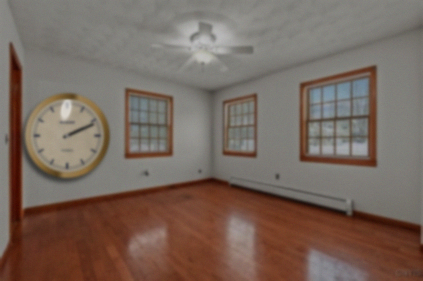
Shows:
2h11
